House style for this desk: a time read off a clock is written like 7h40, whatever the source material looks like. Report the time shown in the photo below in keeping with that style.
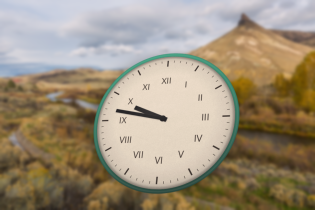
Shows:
9h47
